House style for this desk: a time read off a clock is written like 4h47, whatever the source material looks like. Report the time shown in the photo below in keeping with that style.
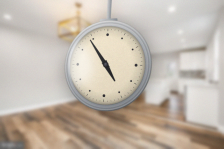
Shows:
4h54
